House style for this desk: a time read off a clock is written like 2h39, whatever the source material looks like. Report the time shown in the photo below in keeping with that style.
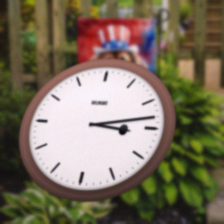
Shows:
3h13
